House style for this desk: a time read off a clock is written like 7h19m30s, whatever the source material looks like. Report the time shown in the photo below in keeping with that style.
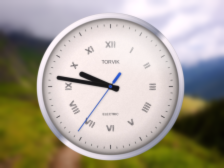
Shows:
9h46m36s
